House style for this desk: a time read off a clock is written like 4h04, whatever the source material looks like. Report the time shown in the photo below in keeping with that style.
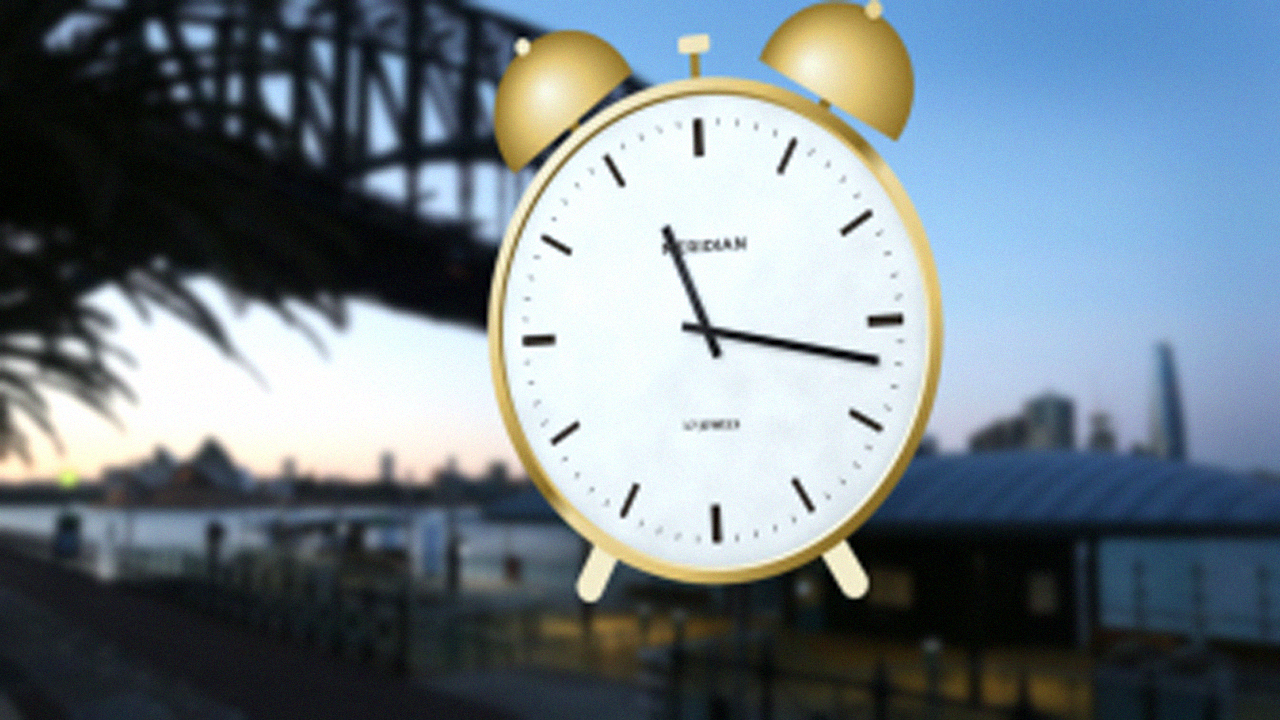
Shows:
11h17
